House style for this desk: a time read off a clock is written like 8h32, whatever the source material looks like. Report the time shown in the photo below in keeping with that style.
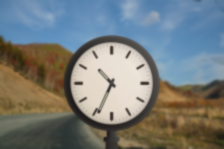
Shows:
10h34
